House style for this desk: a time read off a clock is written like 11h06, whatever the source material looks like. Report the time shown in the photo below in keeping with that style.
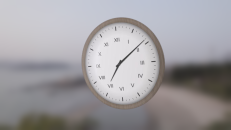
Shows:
7h09
